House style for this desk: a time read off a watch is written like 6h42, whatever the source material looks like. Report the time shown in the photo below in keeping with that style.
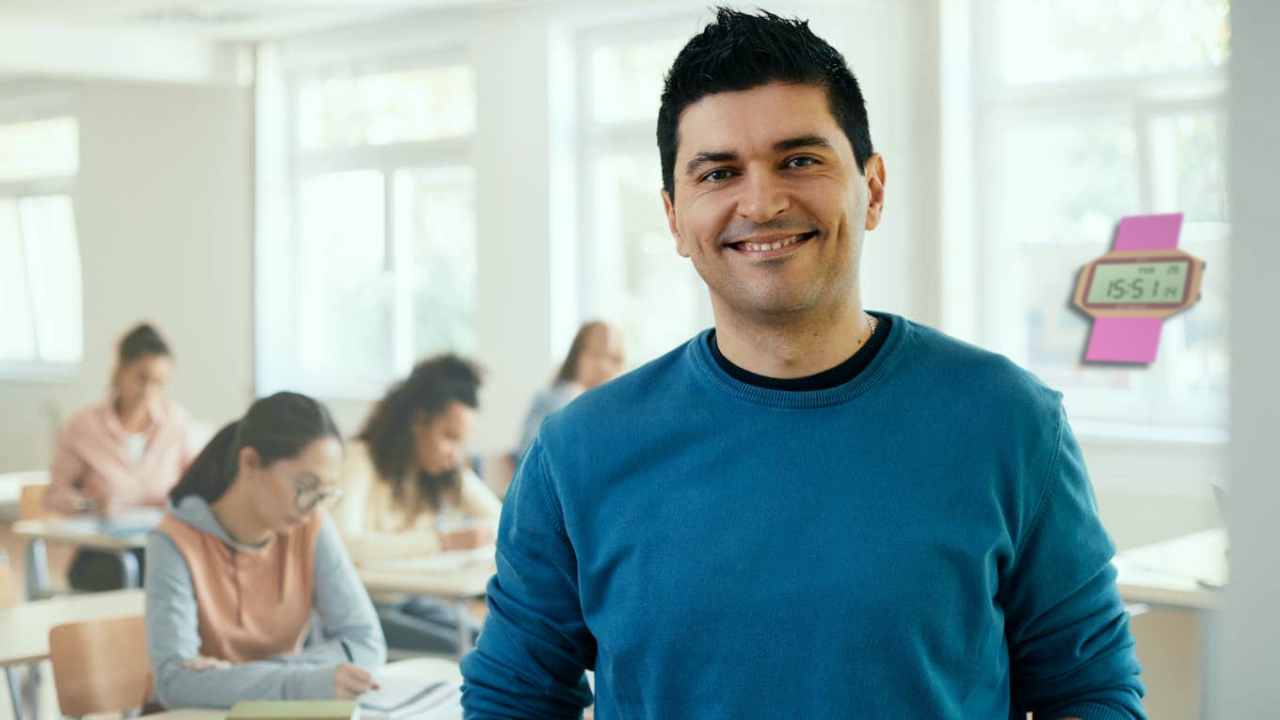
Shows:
15h51
